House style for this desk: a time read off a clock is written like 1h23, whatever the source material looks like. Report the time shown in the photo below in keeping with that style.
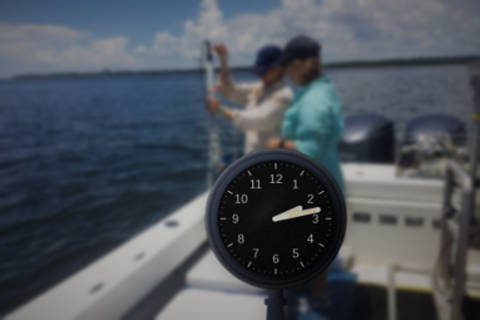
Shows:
2h13
